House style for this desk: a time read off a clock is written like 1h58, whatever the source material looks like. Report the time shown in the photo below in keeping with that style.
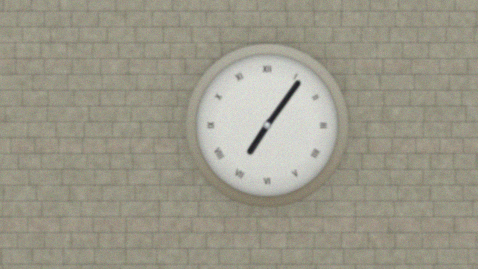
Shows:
7h06
